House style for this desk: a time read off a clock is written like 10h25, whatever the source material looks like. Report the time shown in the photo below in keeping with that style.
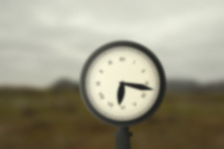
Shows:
6h17
